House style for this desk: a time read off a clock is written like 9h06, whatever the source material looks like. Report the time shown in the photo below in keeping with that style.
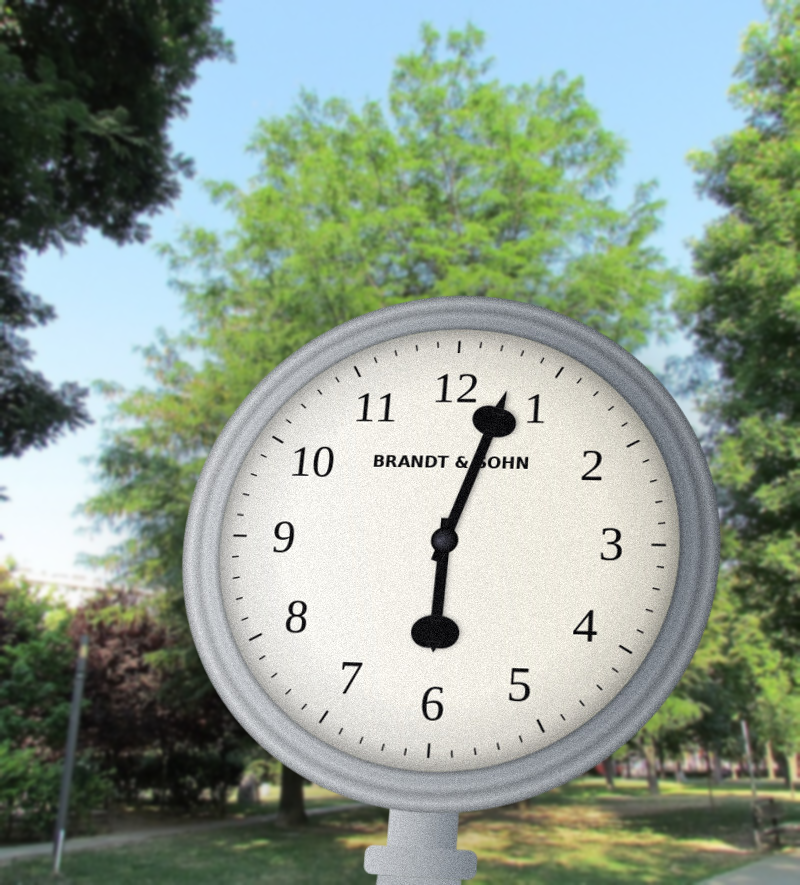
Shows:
6h03
